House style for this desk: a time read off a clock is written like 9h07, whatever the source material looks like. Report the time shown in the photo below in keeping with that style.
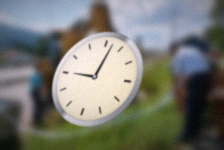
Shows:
9h02
